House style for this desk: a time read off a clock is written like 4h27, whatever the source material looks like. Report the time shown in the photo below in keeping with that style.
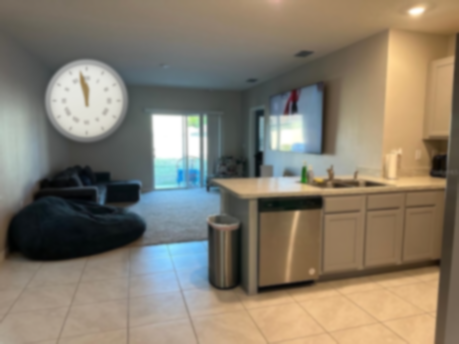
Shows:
11h58
